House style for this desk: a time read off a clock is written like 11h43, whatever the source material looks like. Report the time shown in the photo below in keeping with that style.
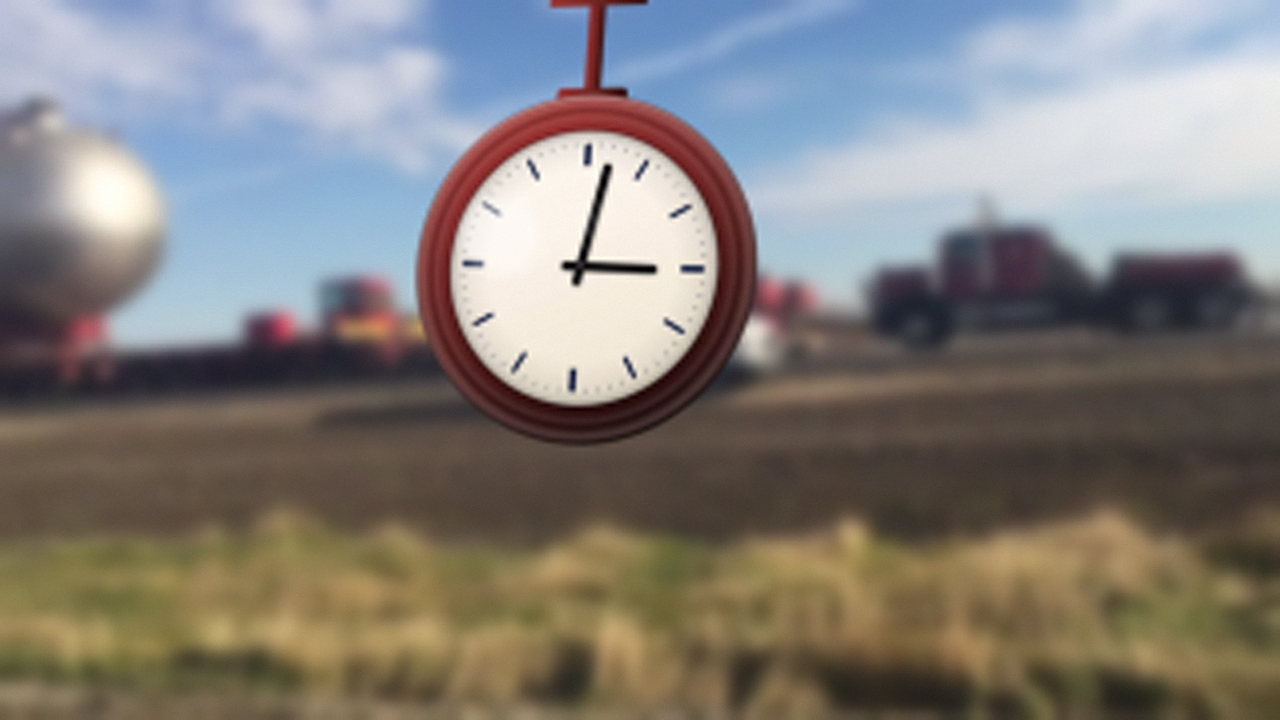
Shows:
3h02
